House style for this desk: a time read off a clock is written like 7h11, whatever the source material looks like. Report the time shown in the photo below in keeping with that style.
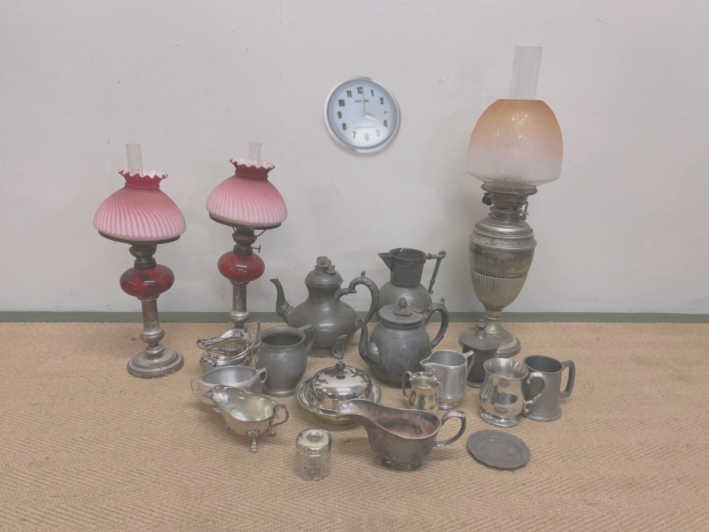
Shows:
4h01
